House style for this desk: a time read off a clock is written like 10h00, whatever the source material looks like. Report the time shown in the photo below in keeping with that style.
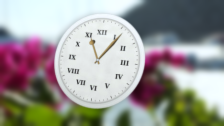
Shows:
11h06
